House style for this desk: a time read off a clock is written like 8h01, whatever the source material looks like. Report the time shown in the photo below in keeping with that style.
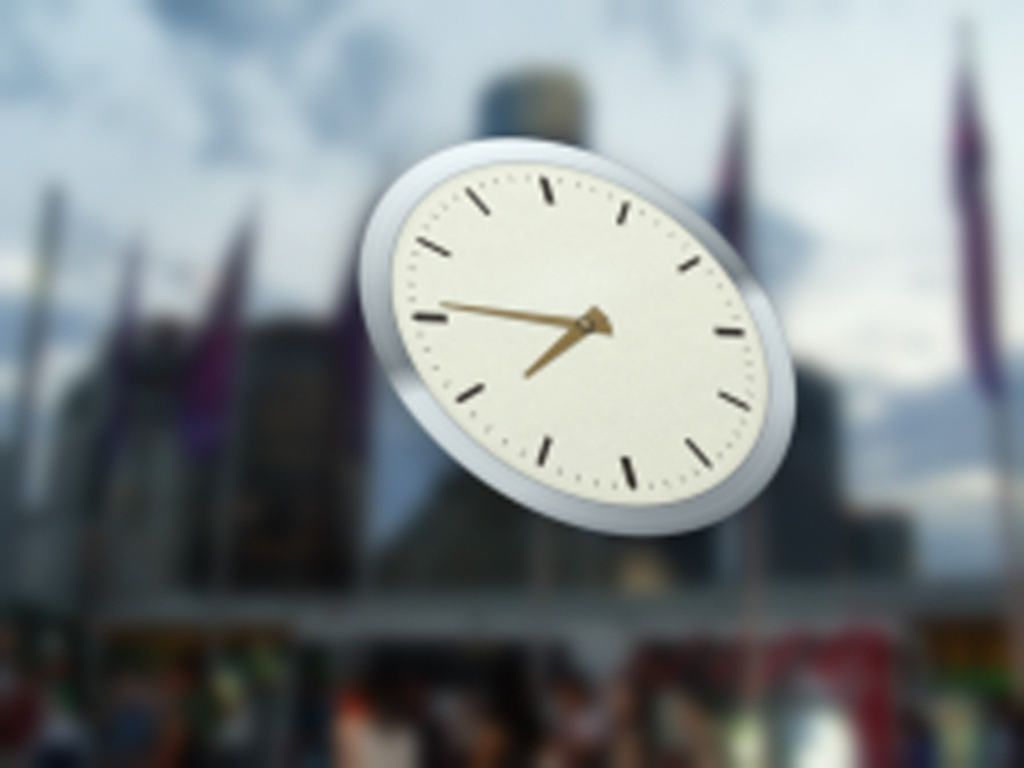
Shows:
7h46
